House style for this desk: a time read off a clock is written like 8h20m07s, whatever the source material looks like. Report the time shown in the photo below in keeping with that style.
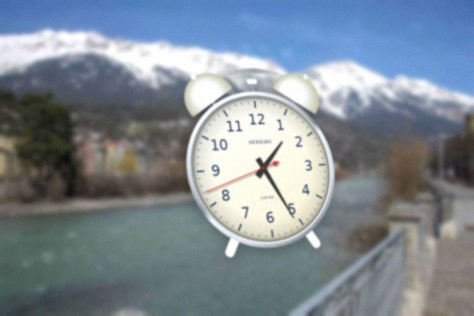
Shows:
1h25m42s
